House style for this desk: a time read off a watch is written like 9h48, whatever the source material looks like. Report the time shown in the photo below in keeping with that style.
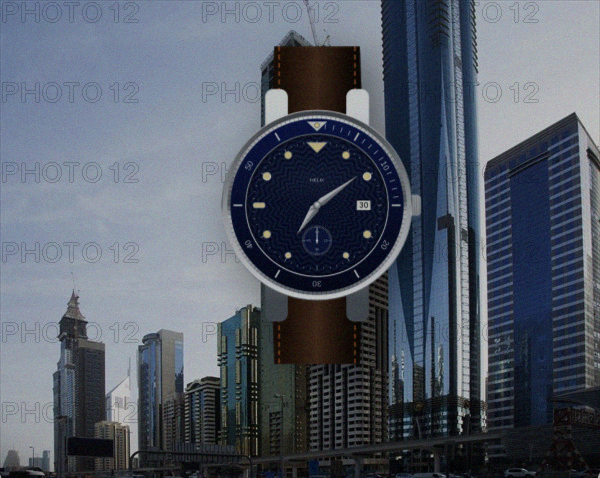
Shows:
7h09
